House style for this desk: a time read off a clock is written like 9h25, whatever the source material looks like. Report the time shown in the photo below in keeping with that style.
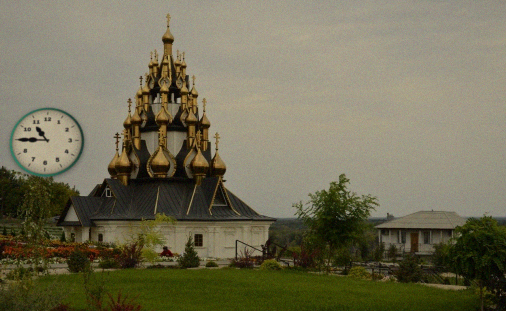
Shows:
10h45
